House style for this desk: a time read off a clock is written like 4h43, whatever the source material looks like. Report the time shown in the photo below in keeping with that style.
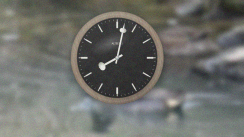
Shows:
8h02
